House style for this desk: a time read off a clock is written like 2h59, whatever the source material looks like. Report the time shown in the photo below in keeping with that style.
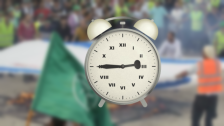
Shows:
2h45
